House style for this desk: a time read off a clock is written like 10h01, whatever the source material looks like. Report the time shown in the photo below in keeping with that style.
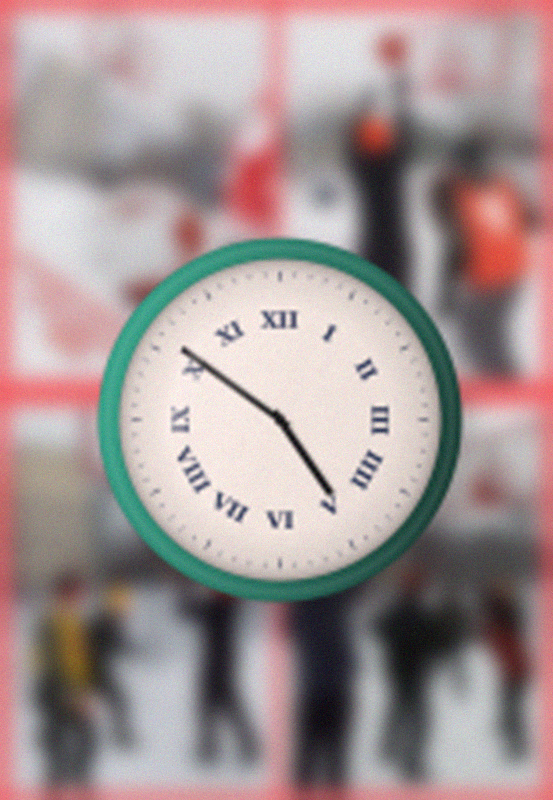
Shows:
4h51
